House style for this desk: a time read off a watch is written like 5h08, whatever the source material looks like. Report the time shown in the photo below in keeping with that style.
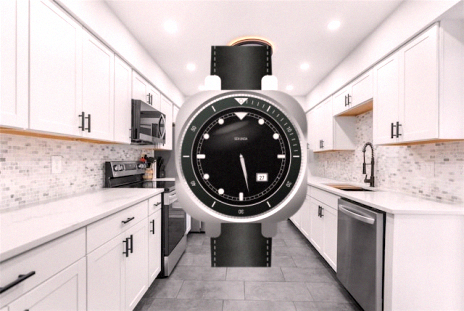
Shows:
5h28
